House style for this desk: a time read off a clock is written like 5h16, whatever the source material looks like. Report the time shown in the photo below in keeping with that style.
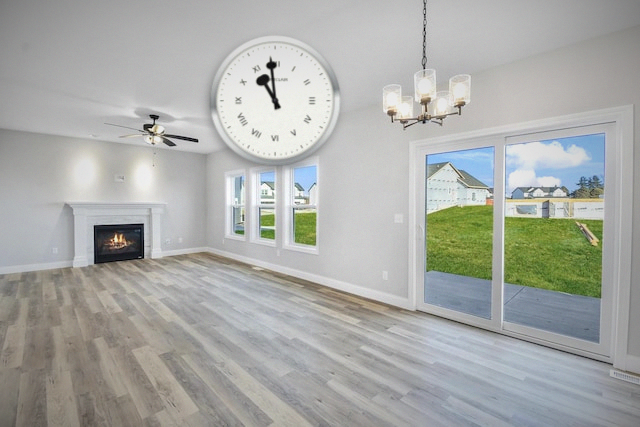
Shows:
10h59
